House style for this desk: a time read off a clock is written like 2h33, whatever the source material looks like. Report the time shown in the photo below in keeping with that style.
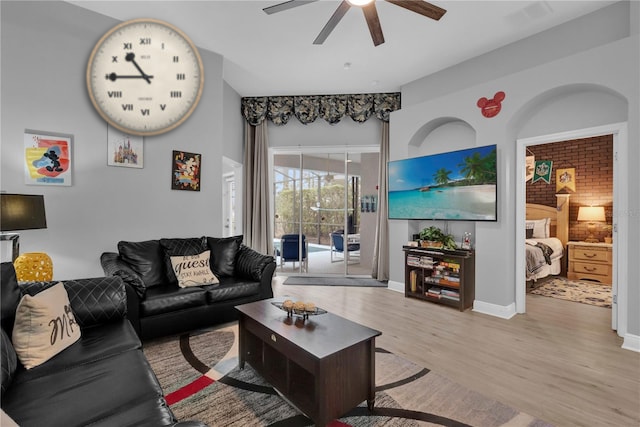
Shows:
10h45
